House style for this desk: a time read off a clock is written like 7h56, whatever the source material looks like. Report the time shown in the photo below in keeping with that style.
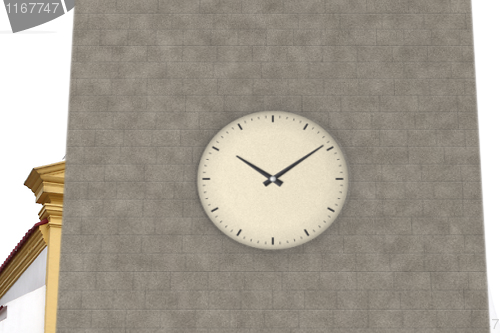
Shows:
10h09
